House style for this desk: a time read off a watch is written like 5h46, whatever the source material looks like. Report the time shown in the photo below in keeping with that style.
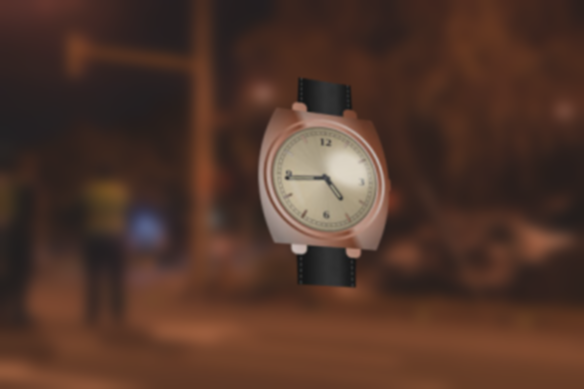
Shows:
4h44
